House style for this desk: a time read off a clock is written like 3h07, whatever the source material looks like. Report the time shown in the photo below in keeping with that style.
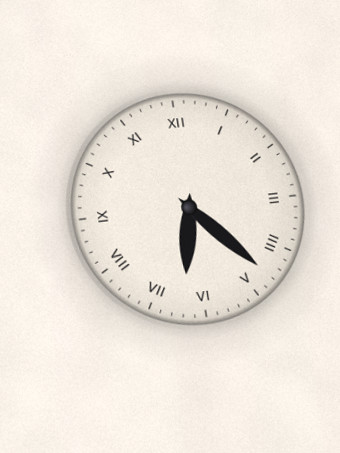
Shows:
6h23
